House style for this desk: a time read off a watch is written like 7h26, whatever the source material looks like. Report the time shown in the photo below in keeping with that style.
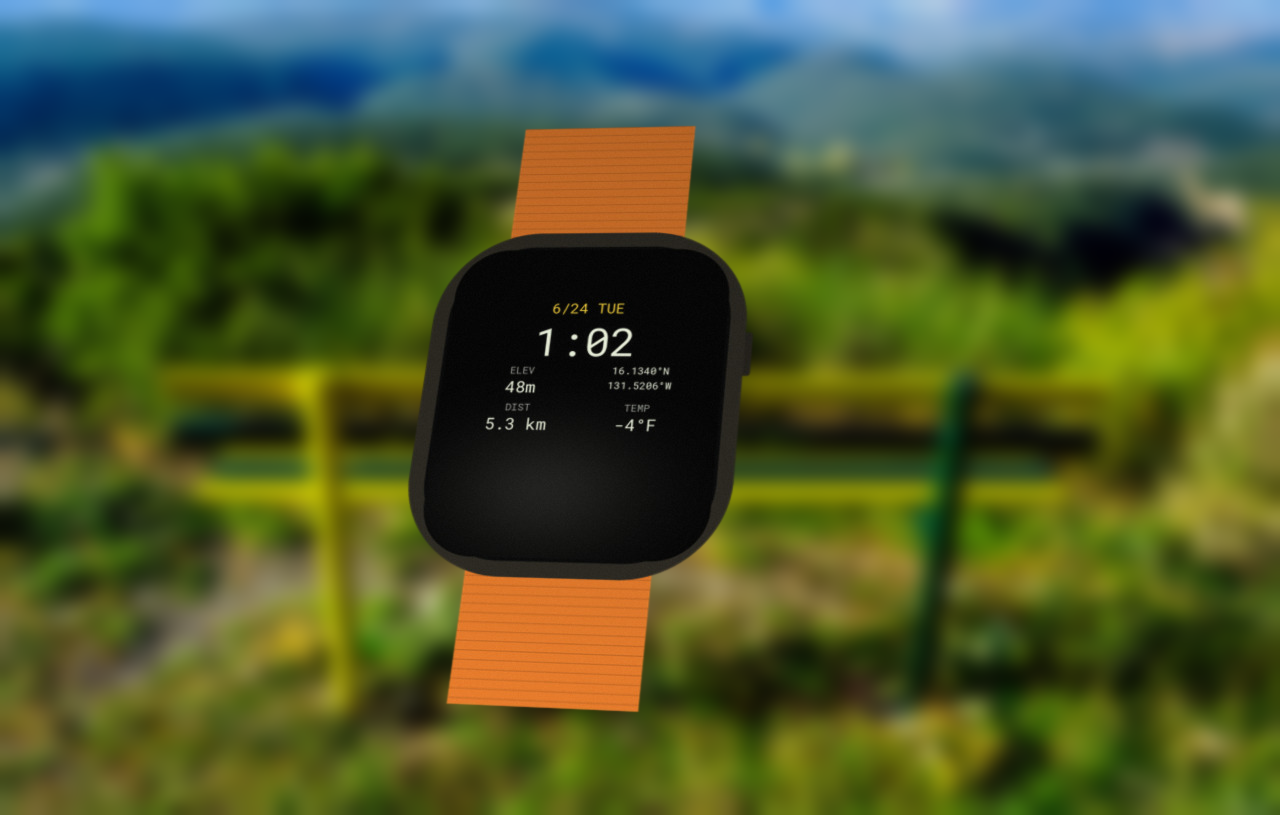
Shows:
1h02
